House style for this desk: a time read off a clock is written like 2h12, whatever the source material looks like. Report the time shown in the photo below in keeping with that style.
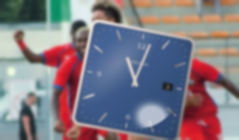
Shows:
11h02
